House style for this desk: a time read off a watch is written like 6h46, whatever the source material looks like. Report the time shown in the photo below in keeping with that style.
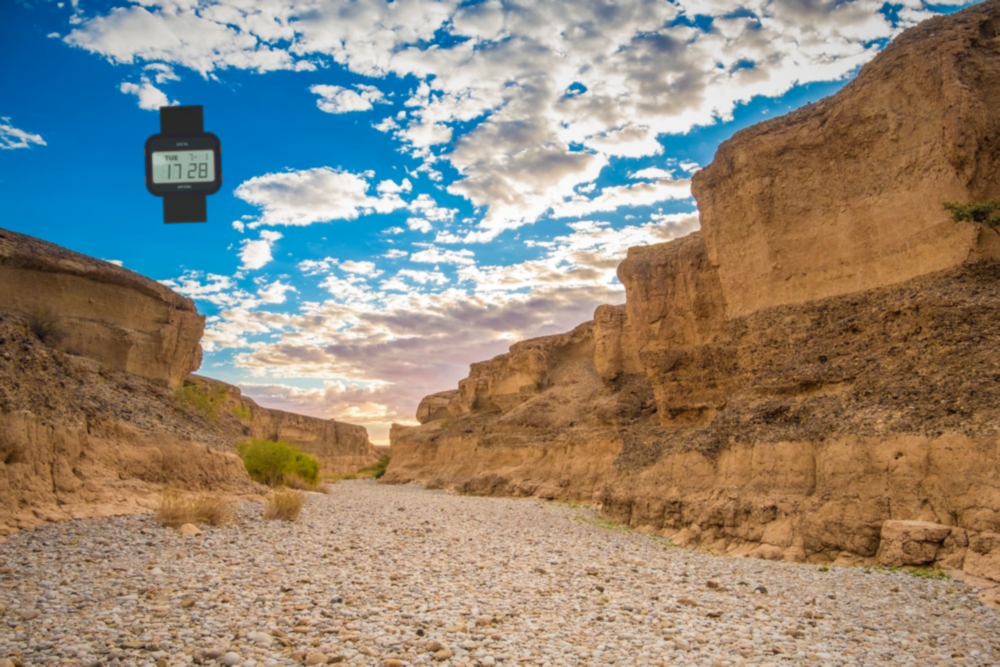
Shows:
17h28
